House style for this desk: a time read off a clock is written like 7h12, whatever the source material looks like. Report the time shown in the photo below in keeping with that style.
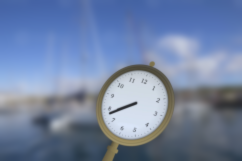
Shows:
7h38
